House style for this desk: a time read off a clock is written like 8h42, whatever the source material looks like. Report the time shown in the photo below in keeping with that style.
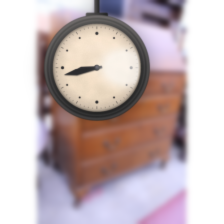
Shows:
8h43
